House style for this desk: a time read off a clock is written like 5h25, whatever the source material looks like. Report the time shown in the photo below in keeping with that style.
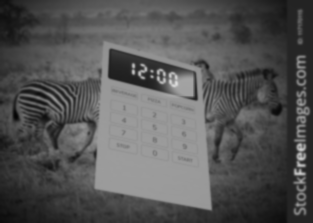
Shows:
12h00
